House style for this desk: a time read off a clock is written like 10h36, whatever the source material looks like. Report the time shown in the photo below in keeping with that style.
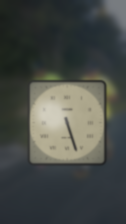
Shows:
5h27
